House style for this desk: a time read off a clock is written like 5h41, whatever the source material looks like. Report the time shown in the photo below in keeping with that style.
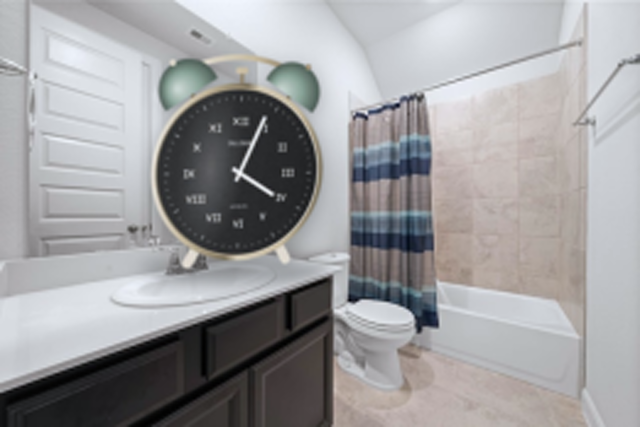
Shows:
4h04
